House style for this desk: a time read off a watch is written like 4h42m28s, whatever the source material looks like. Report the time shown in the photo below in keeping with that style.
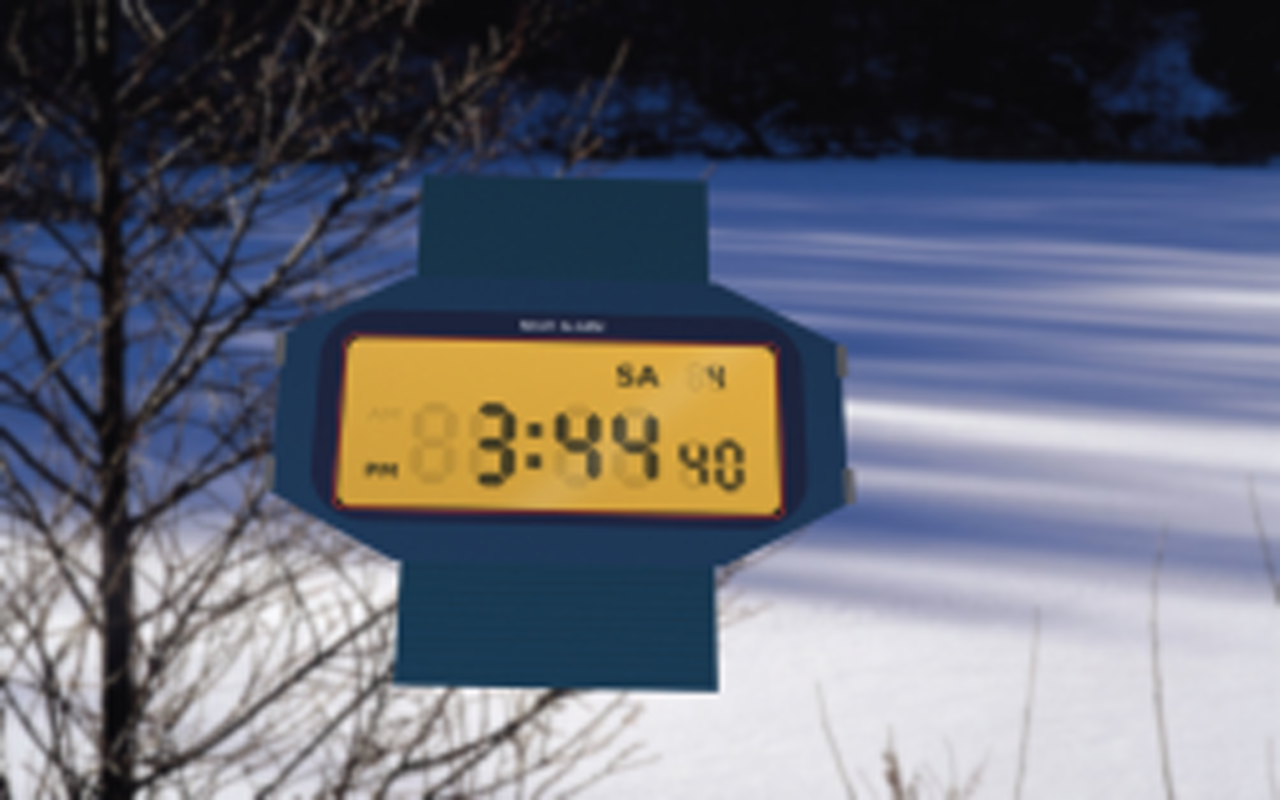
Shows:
3h44m40s
